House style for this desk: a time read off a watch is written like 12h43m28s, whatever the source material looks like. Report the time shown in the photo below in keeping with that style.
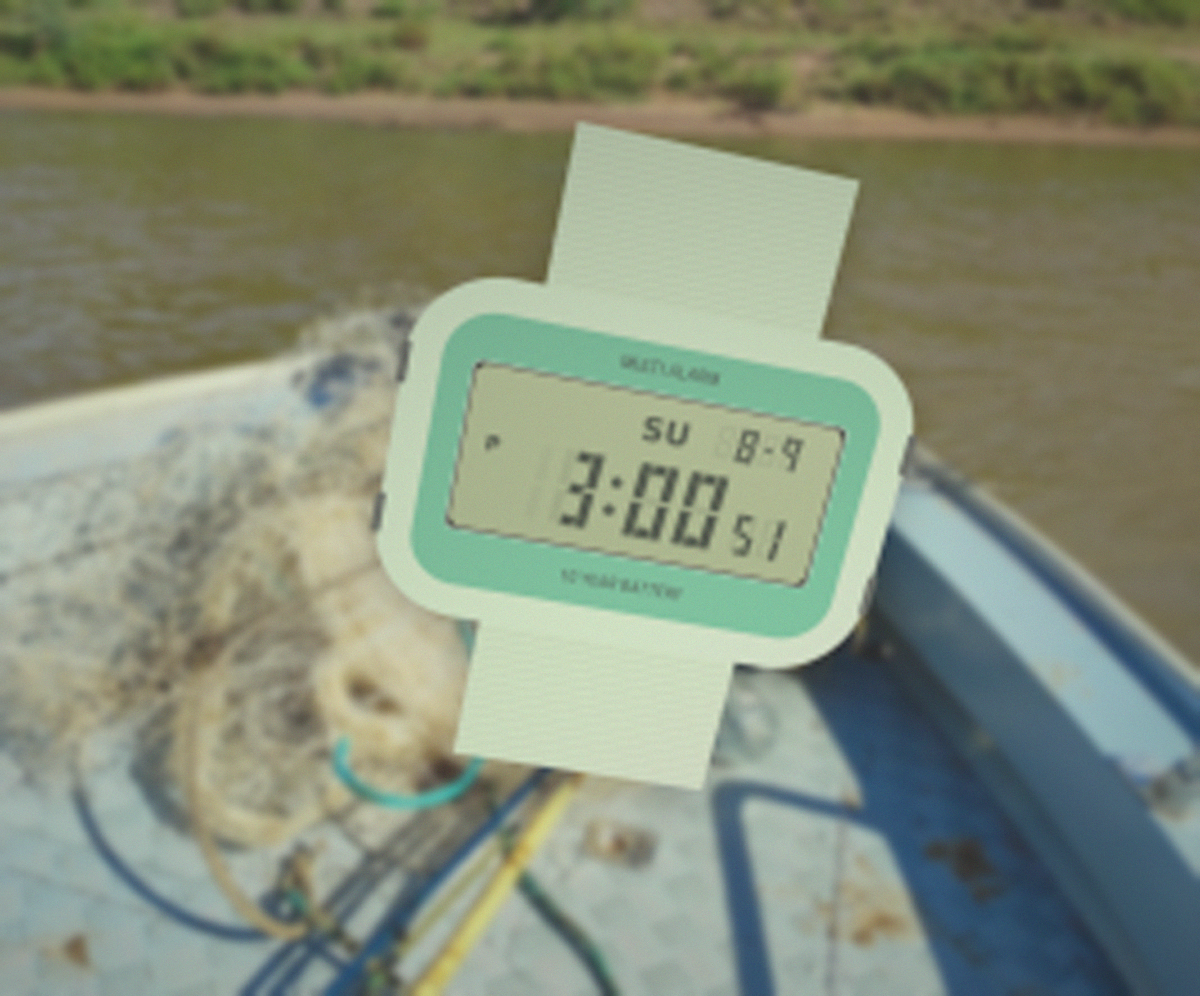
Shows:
3h00m51s
